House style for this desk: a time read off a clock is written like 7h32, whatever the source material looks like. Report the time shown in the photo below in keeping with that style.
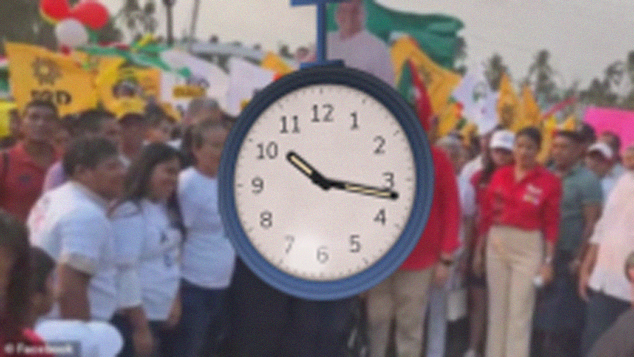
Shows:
10h17
